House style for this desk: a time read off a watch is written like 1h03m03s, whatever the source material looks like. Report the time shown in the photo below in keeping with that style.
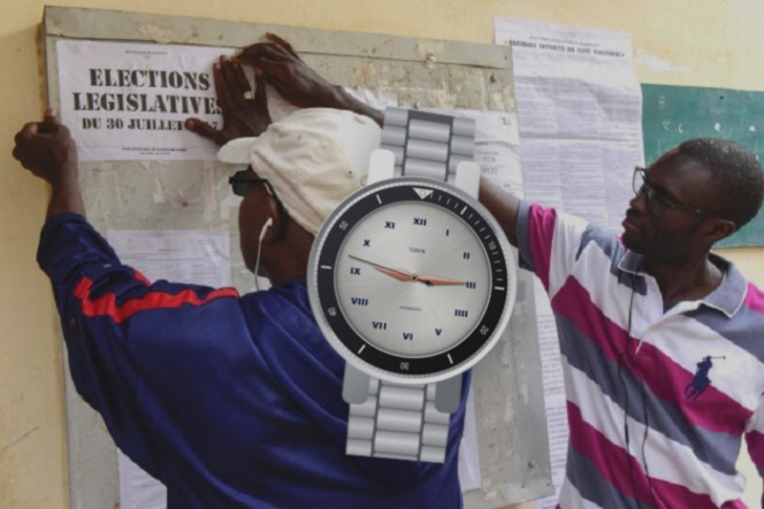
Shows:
9h14m47s
